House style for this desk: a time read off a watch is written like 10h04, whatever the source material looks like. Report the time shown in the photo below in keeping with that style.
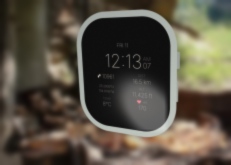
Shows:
12h13
